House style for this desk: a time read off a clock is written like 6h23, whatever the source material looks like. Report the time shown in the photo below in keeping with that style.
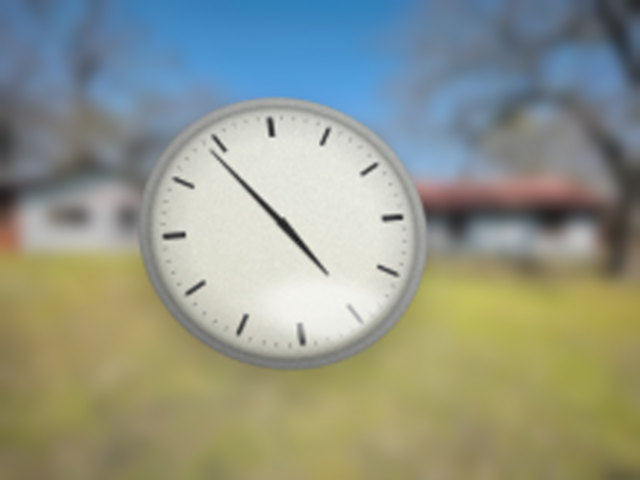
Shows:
4h54
